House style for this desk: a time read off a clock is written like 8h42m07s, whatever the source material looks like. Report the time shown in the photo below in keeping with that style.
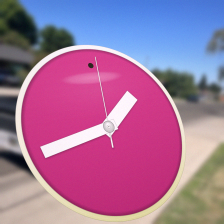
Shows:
1h43m01s
